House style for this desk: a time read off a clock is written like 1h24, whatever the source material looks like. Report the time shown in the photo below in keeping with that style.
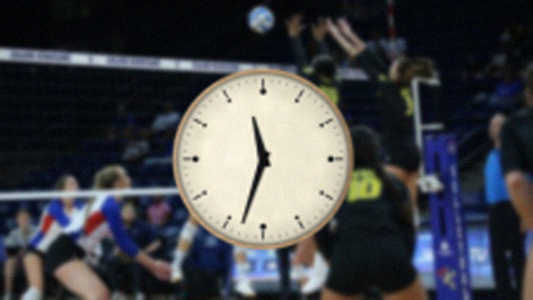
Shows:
11h33
